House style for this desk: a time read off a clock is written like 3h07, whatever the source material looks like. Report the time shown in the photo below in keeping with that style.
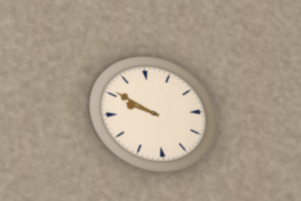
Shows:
9h51
